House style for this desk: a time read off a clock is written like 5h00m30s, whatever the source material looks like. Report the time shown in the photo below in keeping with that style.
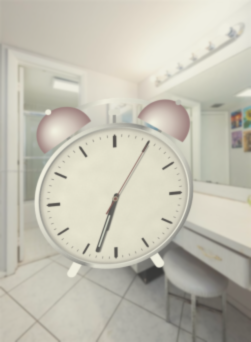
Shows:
6h33m05s
